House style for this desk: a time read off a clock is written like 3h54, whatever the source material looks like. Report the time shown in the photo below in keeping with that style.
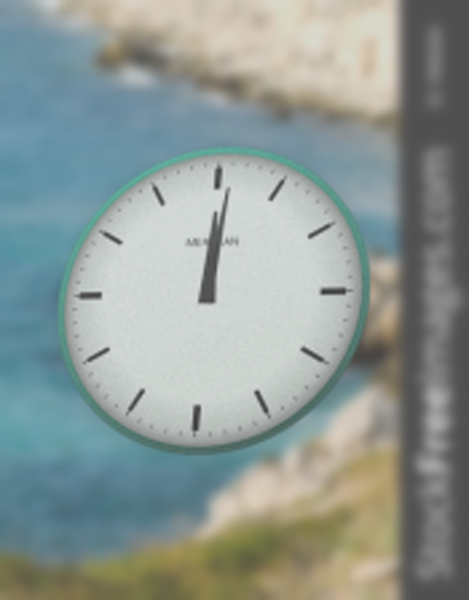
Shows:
12h01
